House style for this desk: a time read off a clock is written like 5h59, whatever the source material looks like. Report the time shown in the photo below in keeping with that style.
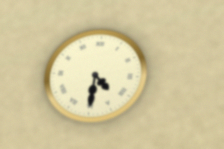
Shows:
4h30
